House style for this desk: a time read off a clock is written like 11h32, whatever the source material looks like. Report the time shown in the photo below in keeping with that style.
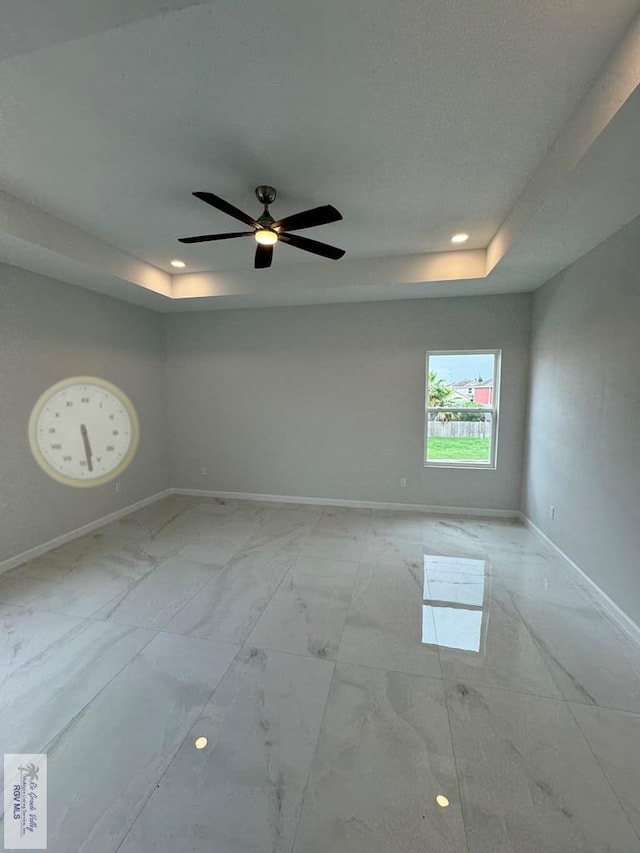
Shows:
5h28
